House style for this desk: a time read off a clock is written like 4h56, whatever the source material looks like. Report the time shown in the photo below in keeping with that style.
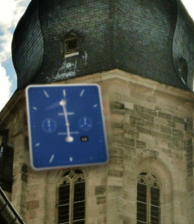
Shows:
5h59
